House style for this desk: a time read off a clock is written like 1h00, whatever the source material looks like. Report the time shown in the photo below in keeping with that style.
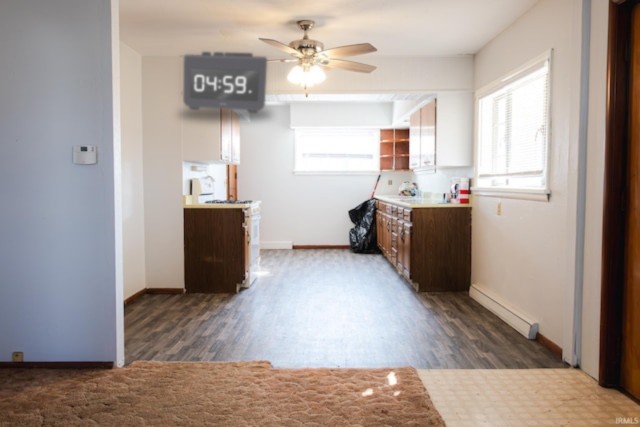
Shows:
4h59
